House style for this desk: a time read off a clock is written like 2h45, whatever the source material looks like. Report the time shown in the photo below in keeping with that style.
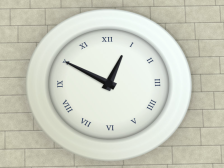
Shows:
12h50
